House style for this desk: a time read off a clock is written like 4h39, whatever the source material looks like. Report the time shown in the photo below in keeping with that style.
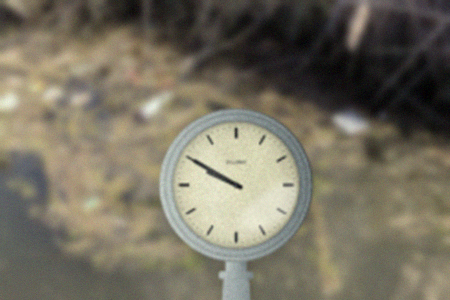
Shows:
9h50
